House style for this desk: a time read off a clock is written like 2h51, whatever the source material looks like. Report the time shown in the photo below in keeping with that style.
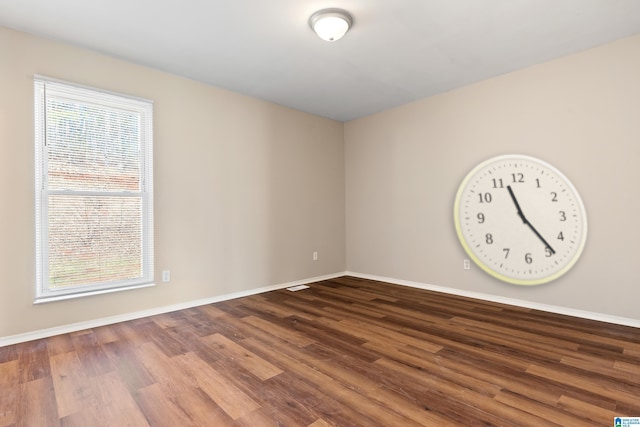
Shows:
11h24
